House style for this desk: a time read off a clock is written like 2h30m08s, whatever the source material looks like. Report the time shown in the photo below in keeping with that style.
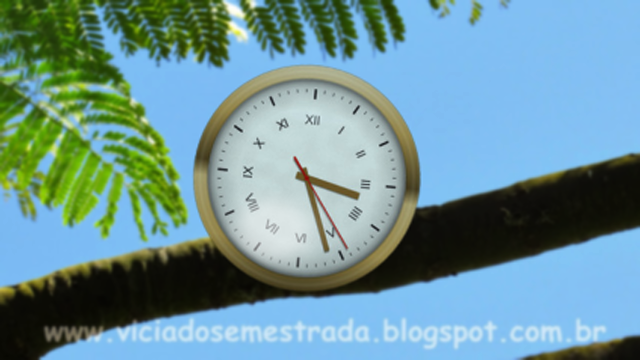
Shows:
3h26m24s
